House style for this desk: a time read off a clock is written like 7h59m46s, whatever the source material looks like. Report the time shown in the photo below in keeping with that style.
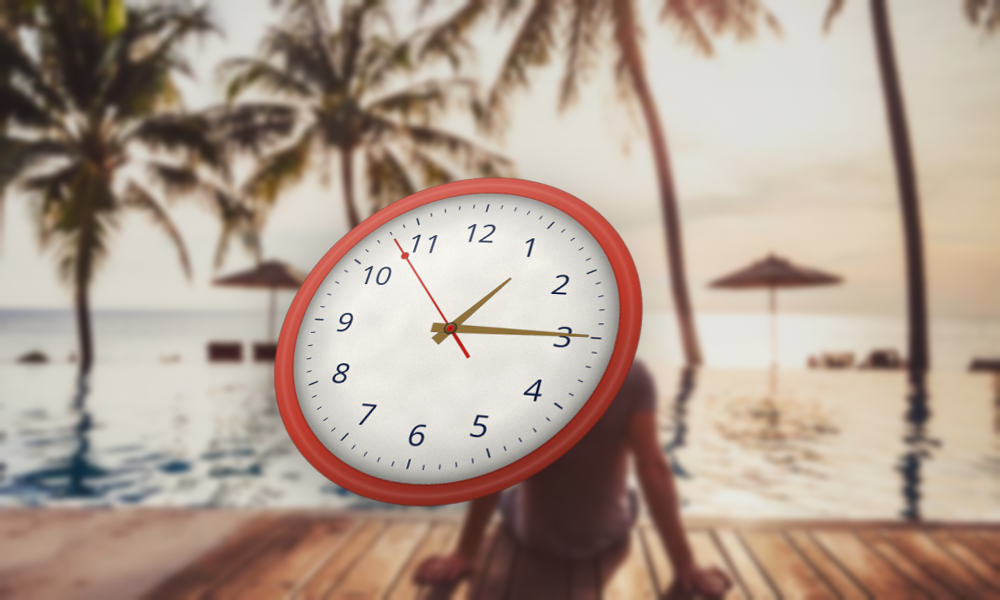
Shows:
1h14m53s
